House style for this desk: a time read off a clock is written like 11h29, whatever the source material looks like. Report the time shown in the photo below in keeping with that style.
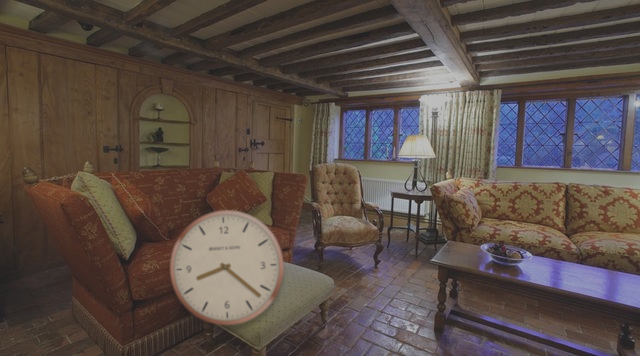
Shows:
8h22
